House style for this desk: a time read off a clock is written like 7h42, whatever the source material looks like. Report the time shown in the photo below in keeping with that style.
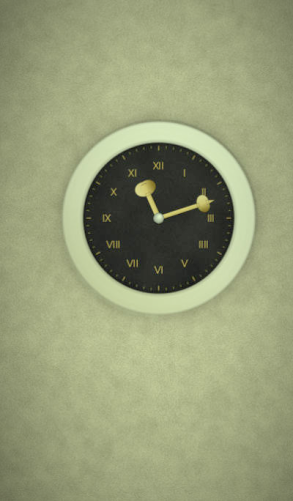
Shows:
11h12
